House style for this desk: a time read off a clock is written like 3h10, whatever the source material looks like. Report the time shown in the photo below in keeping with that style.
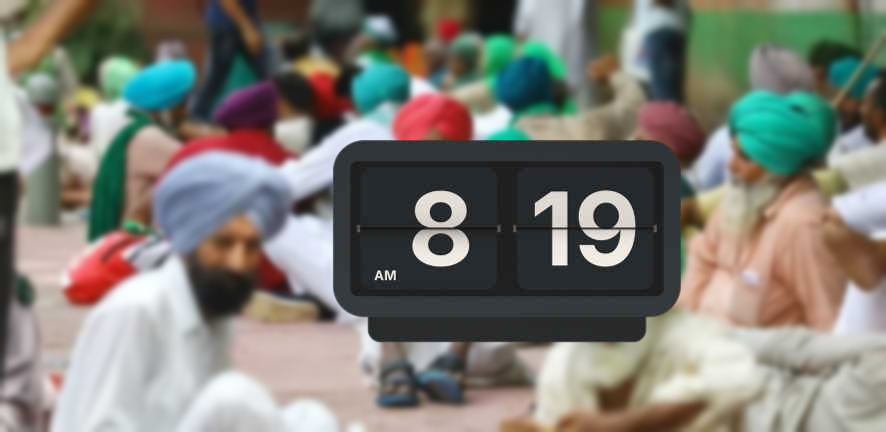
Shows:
8h19
